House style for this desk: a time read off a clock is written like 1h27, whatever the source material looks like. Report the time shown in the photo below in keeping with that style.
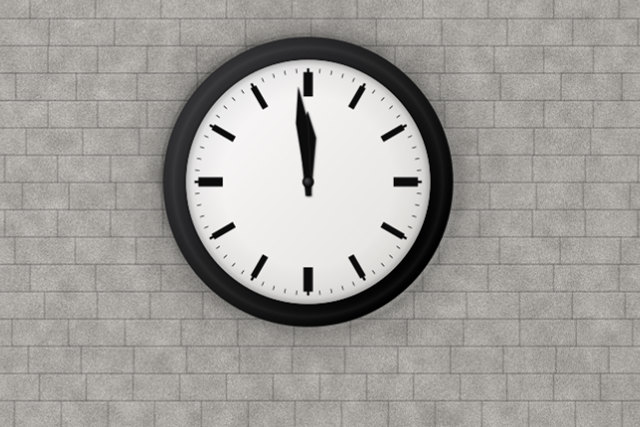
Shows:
11h59
